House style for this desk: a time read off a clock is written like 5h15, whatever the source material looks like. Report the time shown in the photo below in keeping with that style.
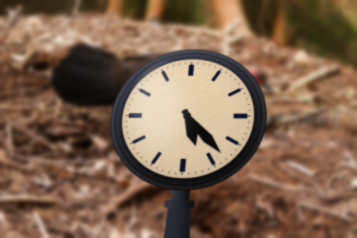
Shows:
5h23
